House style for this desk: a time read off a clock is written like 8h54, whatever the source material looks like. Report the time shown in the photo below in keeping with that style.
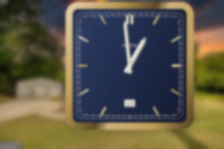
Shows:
12h59
